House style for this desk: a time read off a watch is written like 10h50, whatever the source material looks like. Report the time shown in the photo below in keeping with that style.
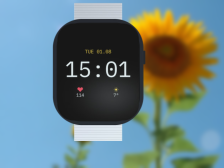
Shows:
15h01
